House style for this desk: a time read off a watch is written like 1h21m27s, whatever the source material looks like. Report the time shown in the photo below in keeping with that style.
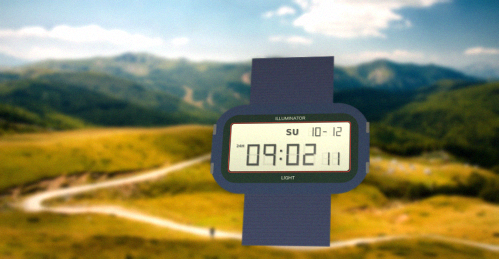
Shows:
9h02m11s
